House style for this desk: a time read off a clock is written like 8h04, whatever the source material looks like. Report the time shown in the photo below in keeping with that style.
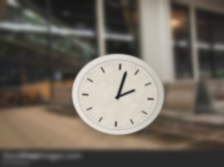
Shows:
2h02
